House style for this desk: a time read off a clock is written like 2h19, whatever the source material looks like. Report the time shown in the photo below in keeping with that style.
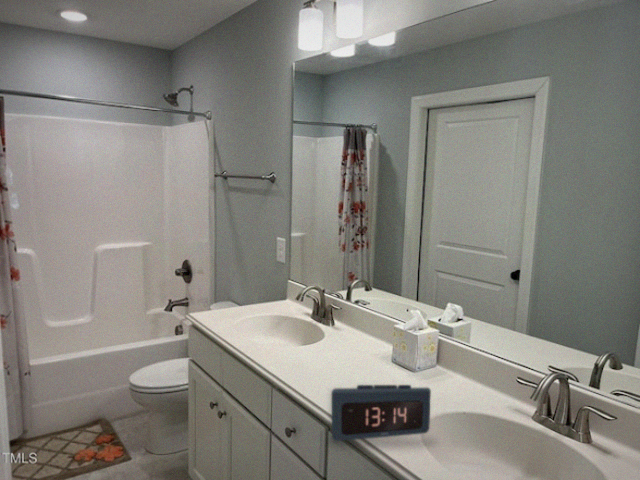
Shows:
13h14
